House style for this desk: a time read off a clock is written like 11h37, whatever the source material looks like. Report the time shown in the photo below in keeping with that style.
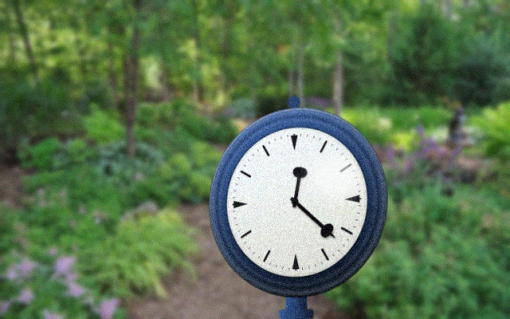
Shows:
12h22
